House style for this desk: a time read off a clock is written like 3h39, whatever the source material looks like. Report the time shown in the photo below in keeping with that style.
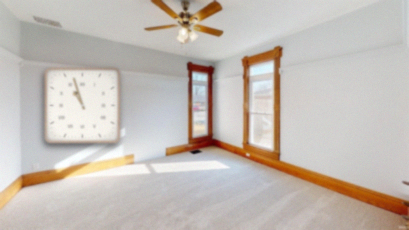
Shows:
10h57
